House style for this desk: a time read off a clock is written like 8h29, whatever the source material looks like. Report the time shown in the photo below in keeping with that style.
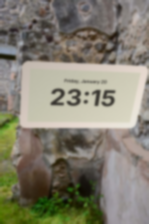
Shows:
23h15
